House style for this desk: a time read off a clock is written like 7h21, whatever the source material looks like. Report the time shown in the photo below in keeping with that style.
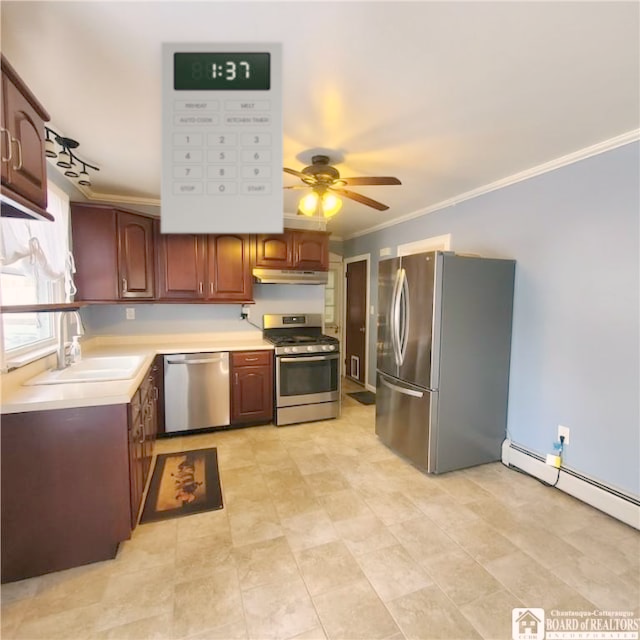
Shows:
1h37
